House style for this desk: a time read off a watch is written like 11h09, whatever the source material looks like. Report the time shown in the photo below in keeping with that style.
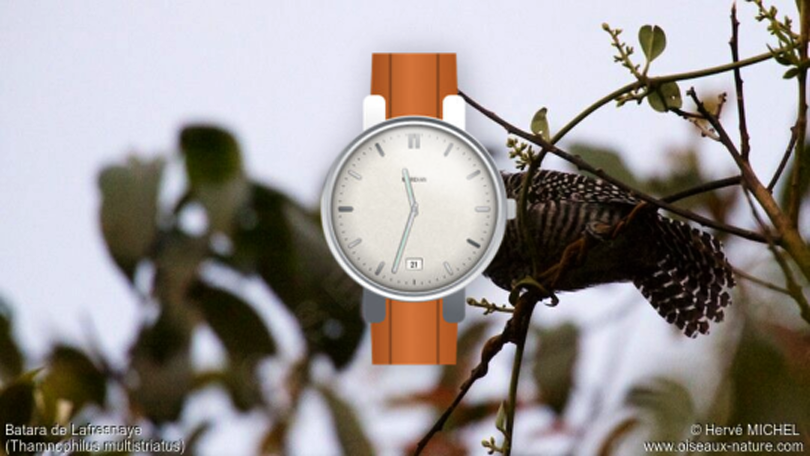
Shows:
11h33
